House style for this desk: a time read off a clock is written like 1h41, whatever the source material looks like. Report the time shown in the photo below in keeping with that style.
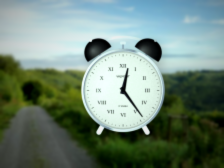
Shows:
12h24
